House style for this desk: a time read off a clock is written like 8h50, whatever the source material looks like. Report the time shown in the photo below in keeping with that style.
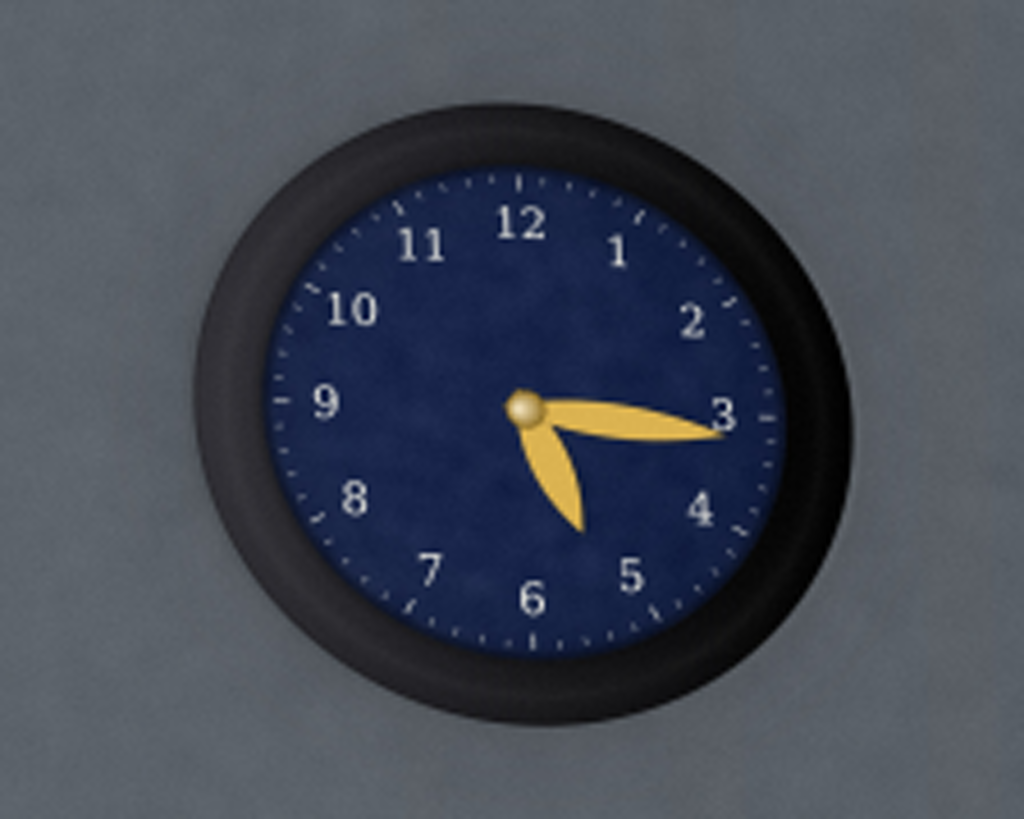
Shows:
5h16
